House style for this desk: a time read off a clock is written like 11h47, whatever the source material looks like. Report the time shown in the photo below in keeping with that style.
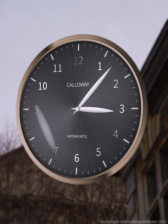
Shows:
3h07
